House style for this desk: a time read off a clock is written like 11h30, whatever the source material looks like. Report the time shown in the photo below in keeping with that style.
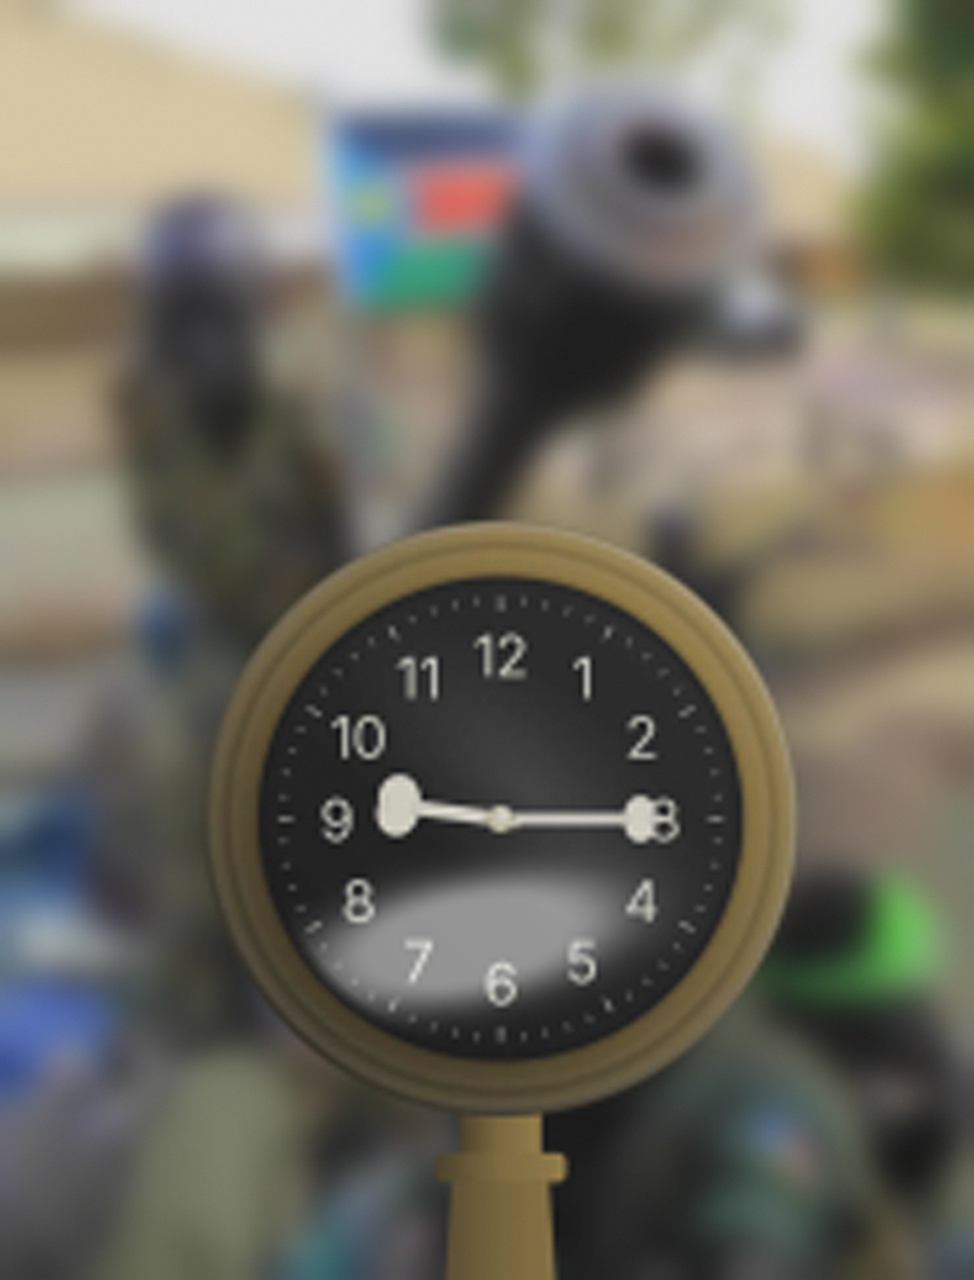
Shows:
9h15
